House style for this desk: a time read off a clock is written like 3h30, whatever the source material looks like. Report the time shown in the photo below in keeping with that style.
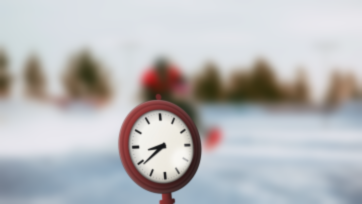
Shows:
8h39
